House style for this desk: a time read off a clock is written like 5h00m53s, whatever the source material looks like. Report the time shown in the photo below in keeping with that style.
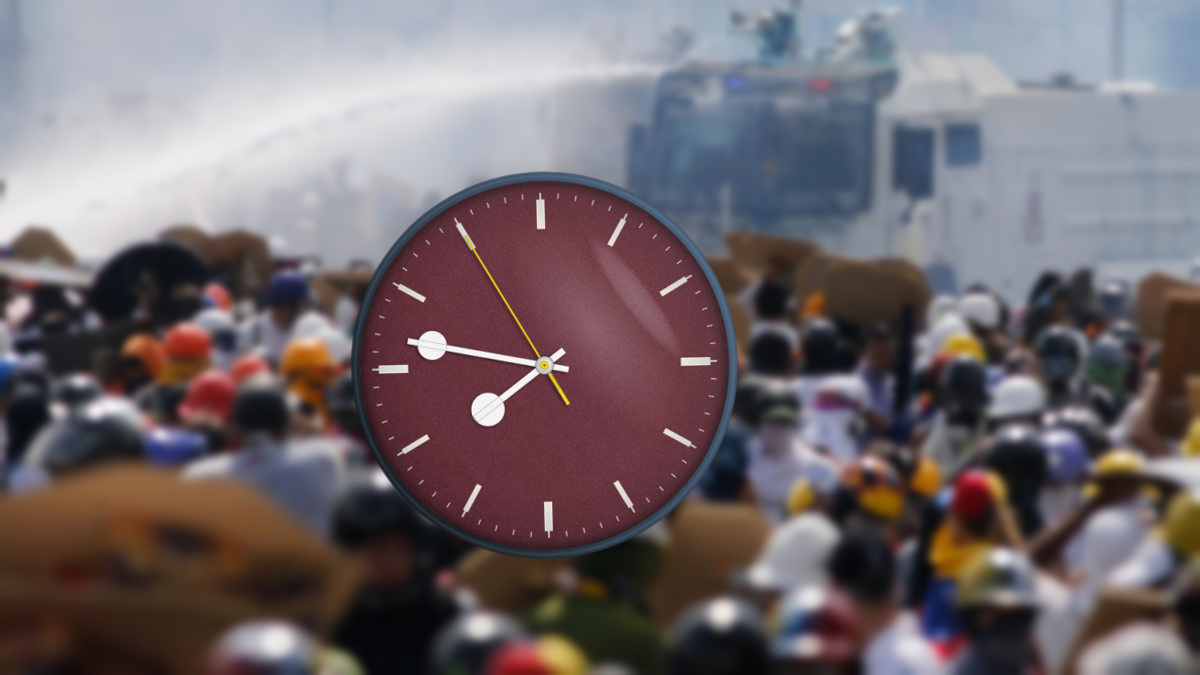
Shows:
7h46m55s
